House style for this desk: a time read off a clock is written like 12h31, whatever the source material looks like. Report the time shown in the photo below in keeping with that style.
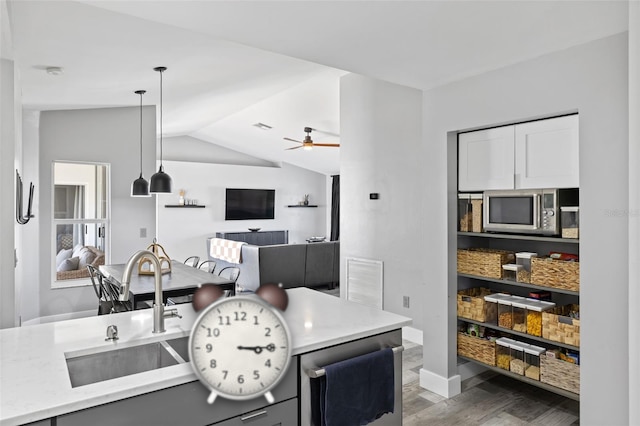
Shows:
3h15
